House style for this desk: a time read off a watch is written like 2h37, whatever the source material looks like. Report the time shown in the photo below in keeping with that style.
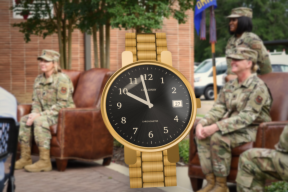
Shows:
9h58
